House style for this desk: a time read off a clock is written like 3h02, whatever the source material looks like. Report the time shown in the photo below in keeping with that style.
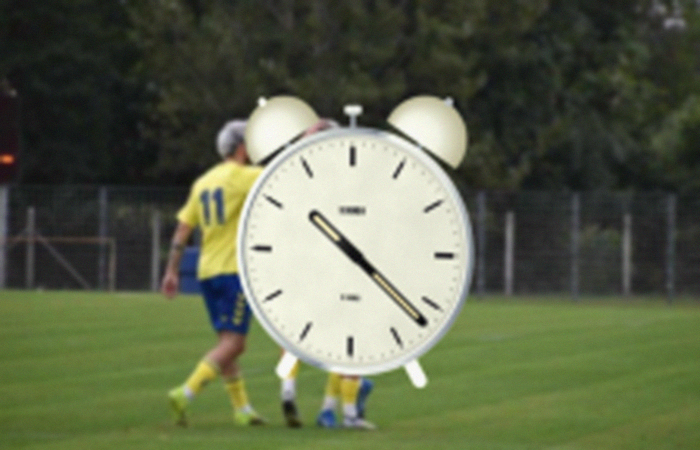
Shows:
10h22
